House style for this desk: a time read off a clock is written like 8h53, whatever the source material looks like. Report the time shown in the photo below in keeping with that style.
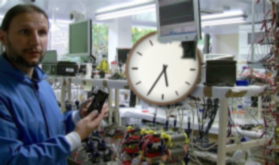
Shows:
5h35
